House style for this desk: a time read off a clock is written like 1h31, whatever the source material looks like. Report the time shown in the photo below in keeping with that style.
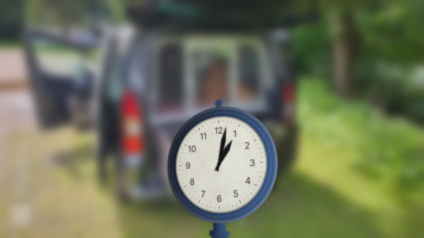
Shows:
1h02
